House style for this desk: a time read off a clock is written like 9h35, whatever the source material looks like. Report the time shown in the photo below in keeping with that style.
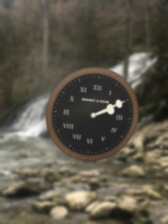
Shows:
2h10
